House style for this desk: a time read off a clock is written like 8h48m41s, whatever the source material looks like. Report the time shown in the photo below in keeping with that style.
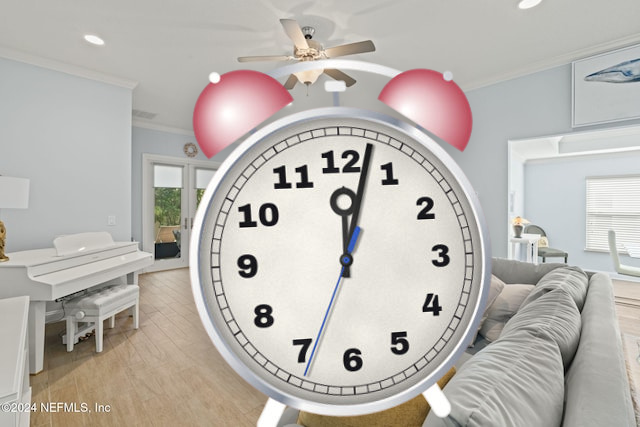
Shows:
12h02m34s
